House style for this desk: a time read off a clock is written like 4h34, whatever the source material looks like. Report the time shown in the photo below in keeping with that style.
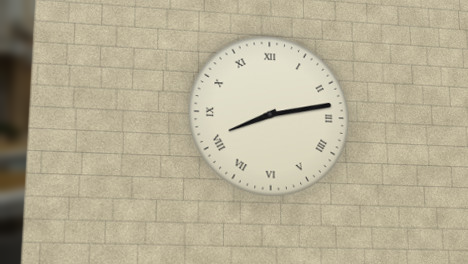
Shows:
8h13
